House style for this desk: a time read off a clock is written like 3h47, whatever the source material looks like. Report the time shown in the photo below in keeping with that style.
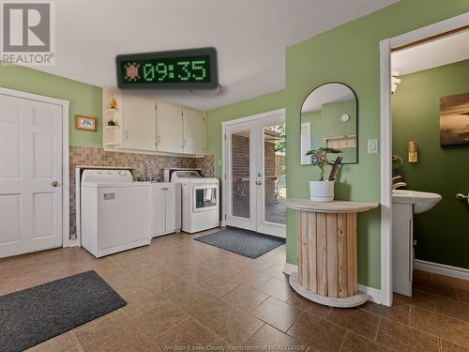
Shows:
9h35
